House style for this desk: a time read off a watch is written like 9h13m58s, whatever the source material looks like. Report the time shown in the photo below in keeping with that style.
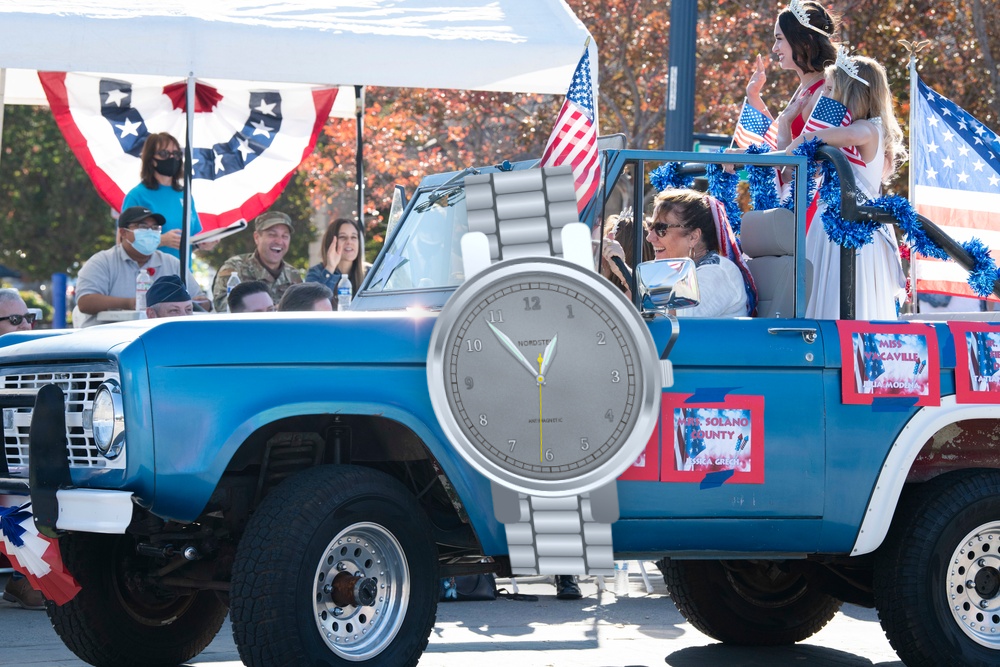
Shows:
12h53m31s
